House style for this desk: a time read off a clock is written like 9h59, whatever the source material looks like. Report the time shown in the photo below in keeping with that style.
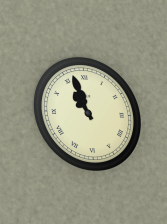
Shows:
10h57
